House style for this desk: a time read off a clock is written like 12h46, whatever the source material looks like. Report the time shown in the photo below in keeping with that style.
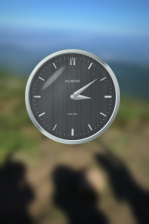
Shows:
3h09
